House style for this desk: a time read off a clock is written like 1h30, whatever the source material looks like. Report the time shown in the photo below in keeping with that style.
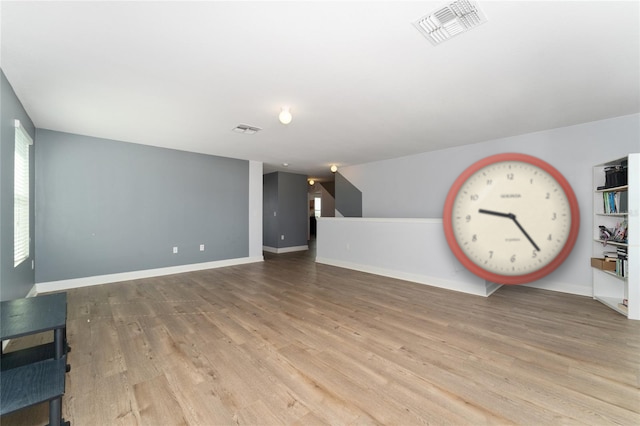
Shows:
9h24
